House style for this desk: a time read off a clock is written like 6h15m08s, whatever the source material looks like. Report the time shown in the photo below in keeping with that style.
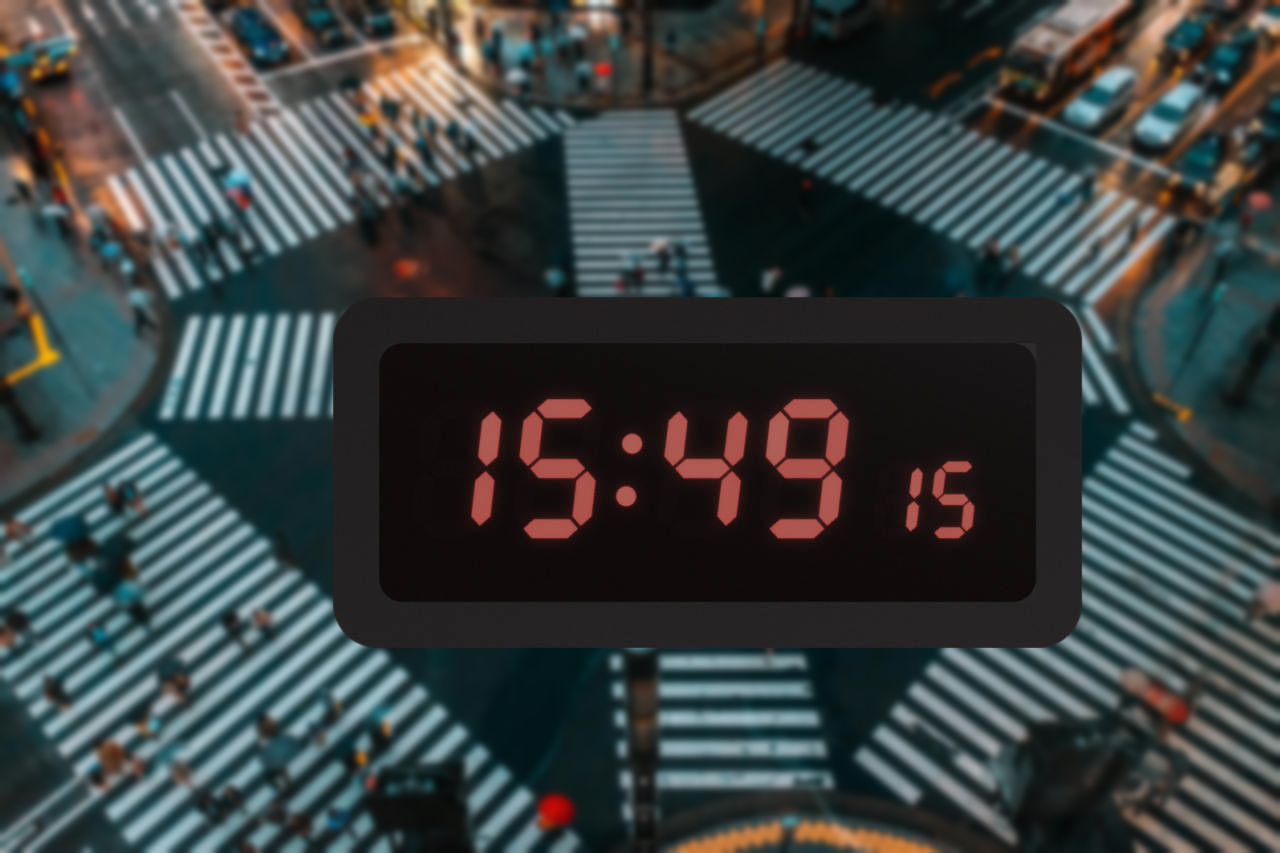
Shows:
15h49m15s
